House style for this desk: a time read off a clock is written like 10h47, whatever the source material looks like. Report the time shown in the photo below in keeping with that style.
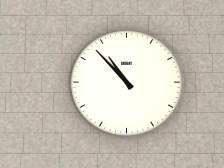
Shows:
10h53
